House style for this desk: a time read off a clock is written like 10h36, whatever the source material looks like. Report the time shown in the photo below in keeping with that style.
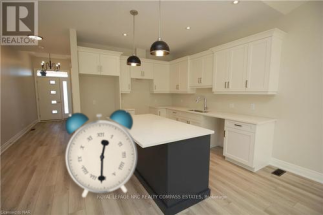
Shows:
12h31
